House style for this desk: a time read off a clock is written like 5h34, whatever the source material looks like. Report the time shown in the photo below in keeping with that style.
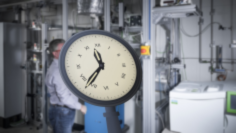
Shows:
11h37
